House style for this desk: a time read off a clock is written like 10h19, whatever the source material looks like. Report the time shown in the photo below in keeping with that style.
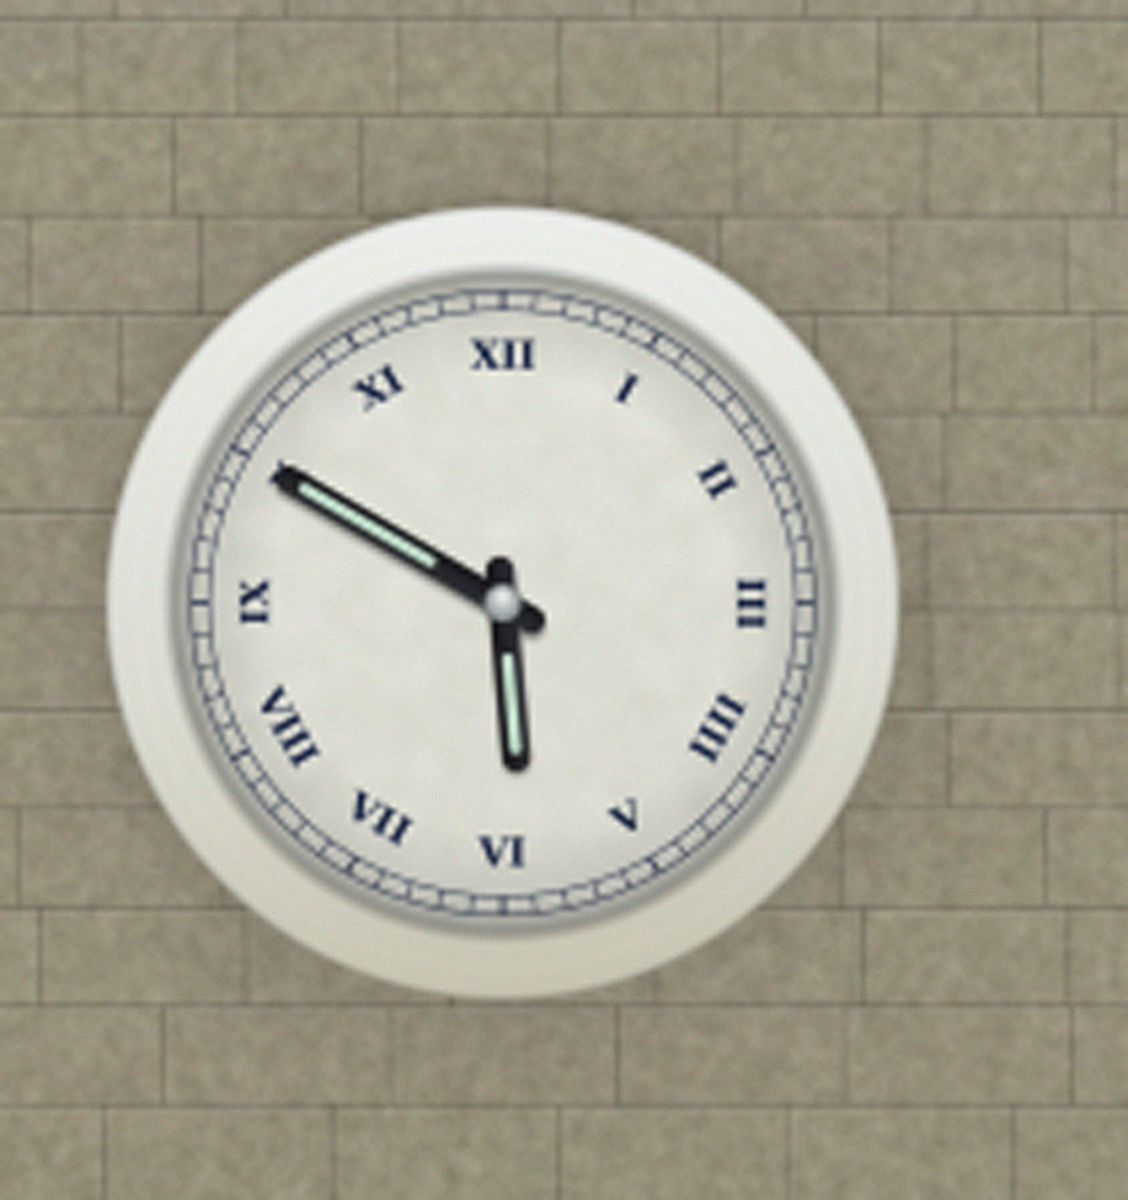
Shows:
5h50
